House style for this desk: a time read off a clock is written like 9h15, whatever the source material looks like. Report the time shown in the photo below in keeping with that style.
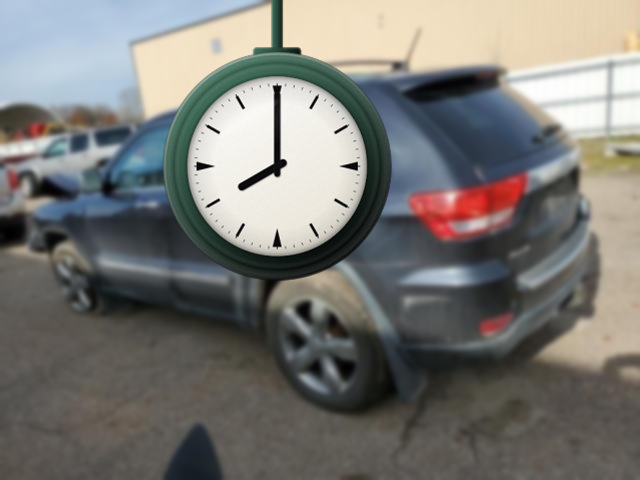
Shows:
8h00
